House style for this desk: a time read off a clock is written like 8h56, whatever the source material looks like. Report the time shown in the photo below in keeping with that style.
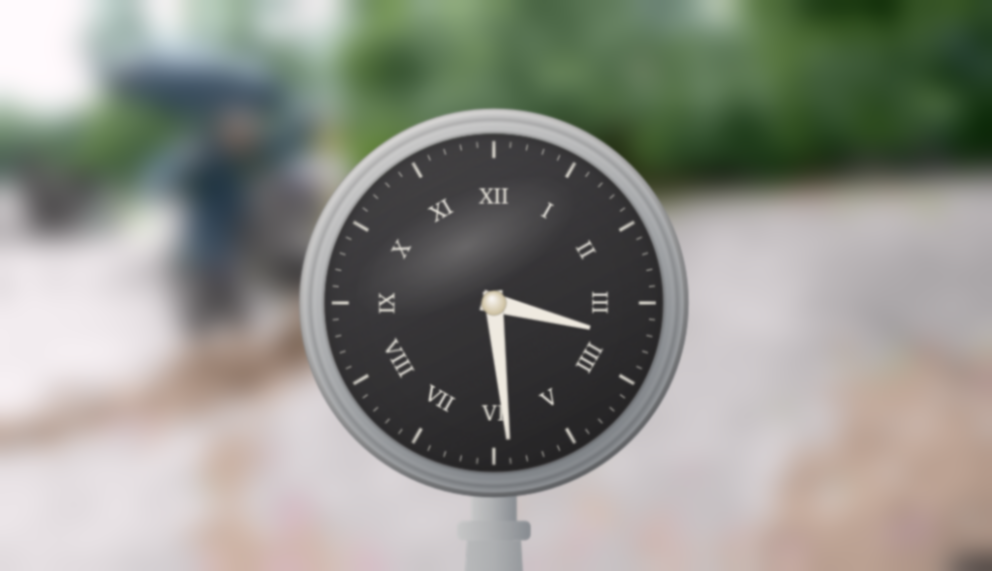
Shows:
3h29
